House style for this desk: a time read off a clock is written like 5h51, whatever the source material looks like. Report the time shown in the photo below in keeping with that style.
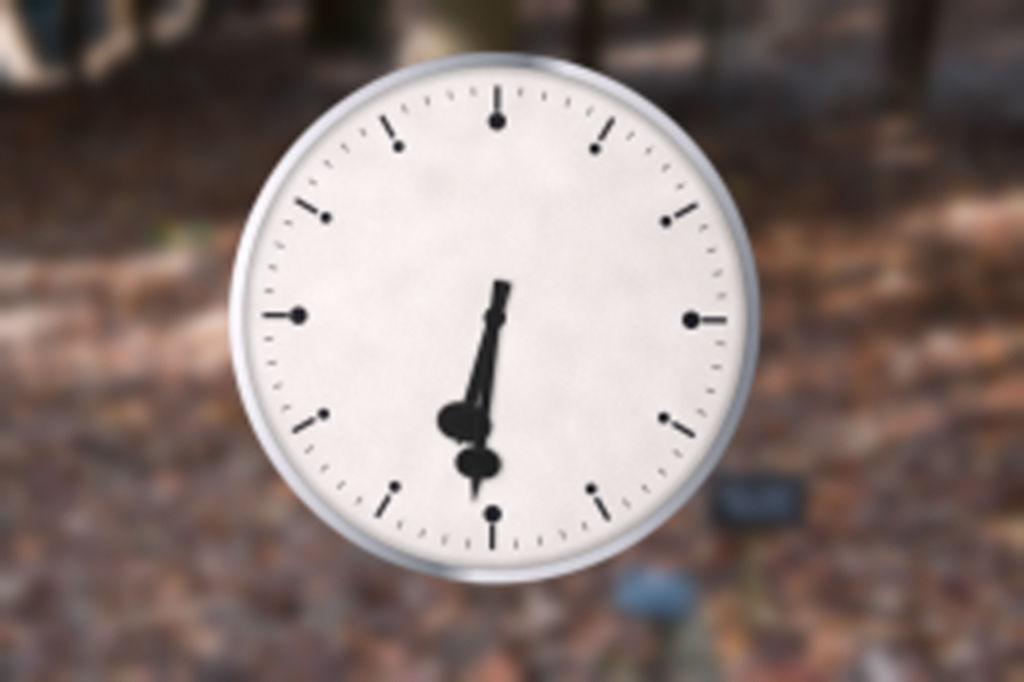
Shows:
6h31
